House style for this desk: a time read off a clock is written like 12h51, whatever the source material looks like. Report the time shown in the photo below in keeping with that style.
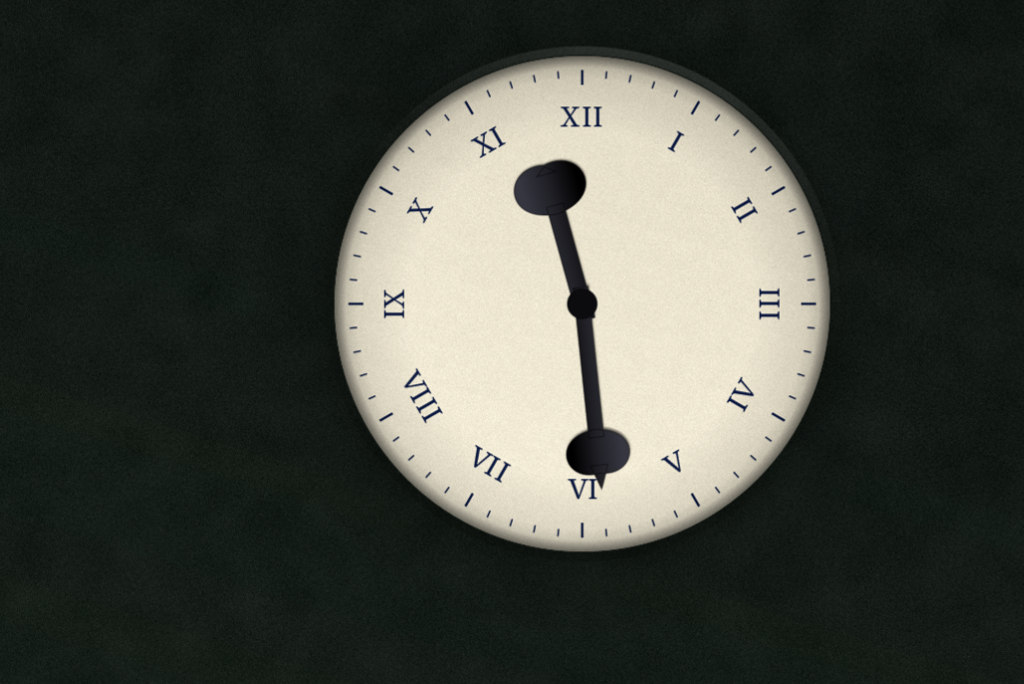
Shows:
11h29
